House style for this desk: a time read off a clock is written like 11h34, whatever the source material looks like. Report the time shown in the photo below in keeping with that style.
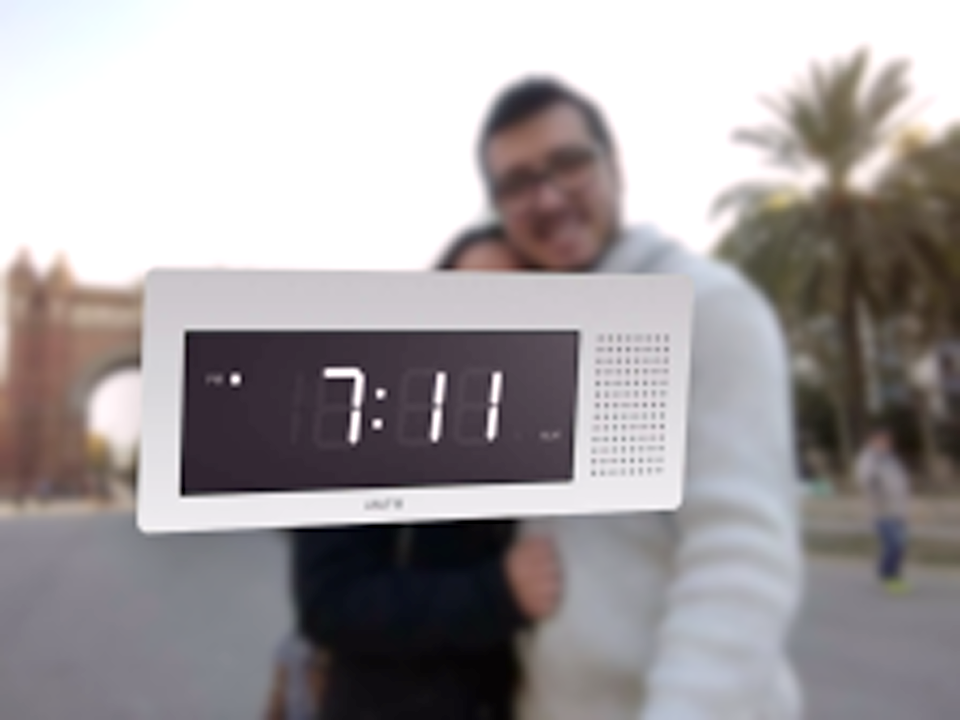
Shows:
7h11
